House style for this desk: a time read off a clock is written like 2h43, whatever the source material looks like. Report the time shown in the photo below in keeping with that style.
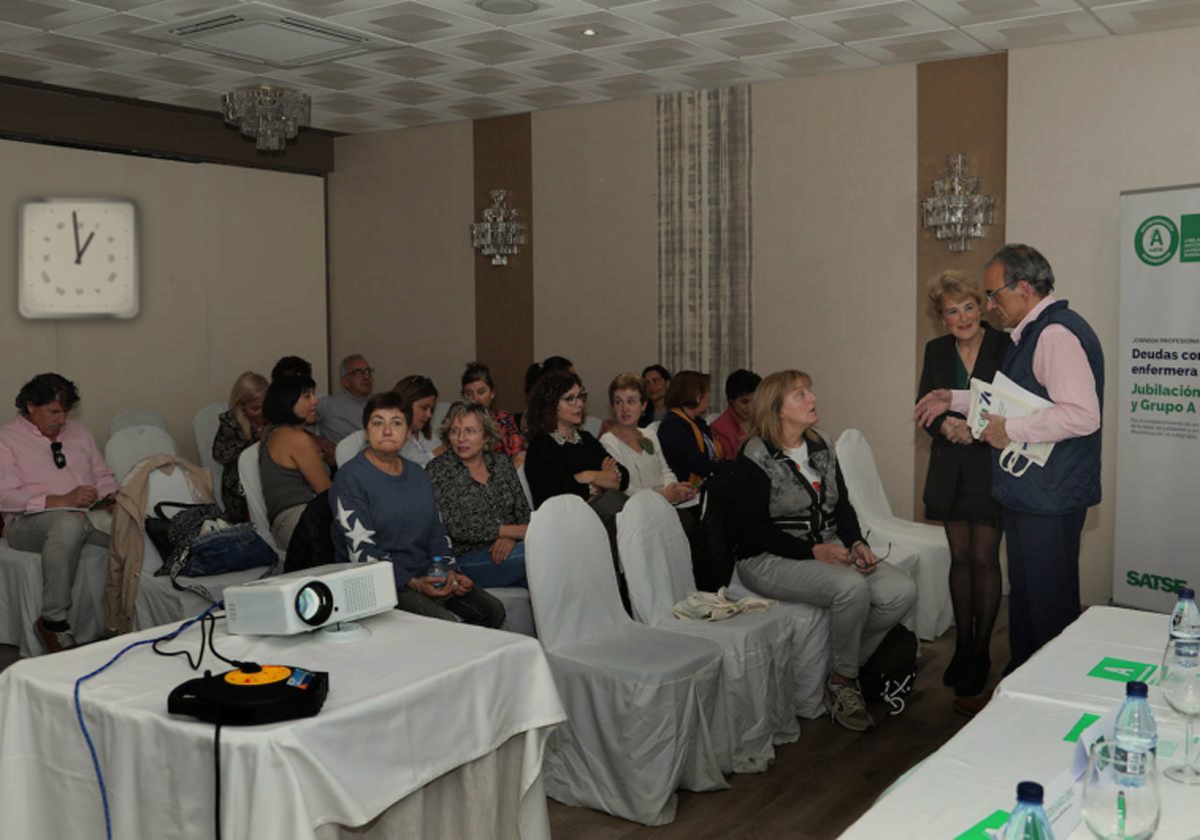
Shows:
12h59
